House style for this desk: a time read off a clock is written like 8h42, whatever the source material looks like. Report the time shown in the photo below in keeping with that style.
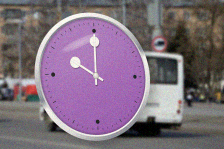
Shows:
10h00
